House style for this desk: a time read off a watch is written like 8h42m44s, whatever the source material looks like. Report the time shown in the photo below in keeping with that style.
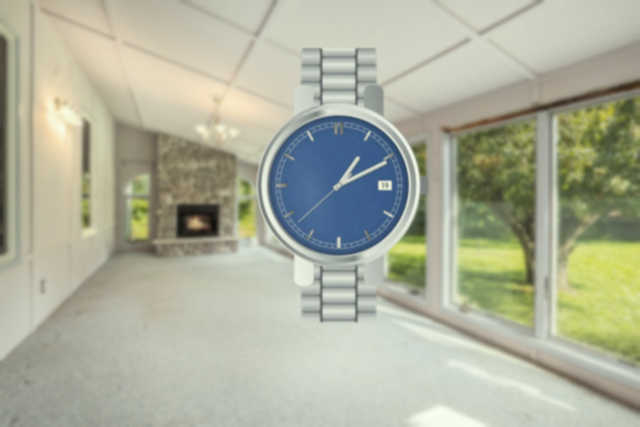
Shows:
1h10m38s
